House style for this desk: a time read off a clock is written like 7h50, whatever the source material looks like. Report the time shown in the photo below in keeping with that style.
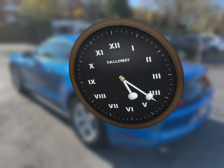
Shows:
5h22
